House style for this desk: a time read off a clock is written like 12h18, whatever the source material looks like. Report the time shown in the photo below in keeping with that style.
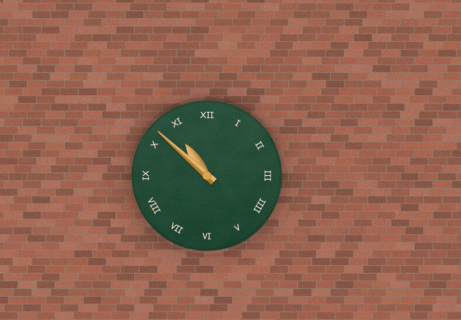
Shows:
10h52
